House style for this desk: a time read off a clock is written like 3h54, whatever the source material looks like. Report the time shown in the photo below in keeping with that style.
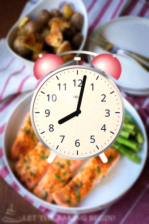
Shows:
8h02
